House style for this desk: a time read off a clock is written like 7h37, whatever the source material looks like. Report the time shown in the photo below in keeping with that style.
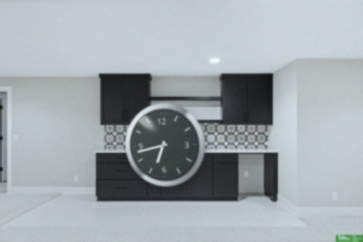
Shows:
6h43
